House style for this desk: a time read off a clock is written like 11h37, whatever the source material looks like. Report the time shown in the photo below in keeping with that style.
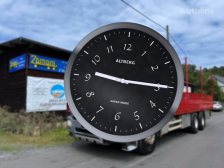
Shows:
9h15
